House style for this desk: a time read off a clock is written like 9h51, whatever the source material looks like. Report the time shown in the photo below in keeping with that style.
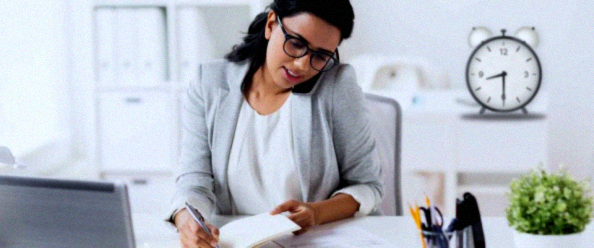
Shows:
8h30
